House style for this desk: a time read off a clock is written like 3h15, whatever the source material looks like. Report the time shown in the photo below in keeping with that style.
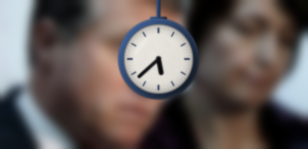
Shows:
5h38
